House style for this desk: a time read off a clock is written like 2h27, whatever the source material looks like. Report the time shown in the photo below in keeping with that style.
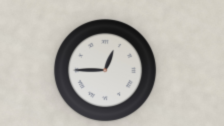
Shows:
12h45
